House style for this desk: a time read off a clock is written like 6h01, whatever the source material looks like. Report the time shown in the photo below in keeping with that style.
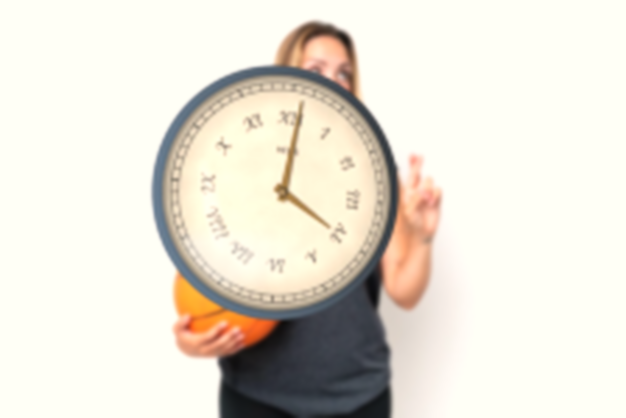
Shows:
4h01
